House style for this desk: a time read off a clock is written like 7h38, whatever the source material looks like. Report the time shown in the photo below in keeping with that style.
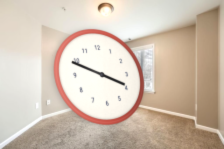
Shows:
3h49
